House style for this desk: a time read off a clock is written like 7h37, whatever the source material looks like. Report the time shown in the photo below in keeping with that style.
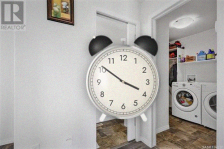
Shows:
3h51
